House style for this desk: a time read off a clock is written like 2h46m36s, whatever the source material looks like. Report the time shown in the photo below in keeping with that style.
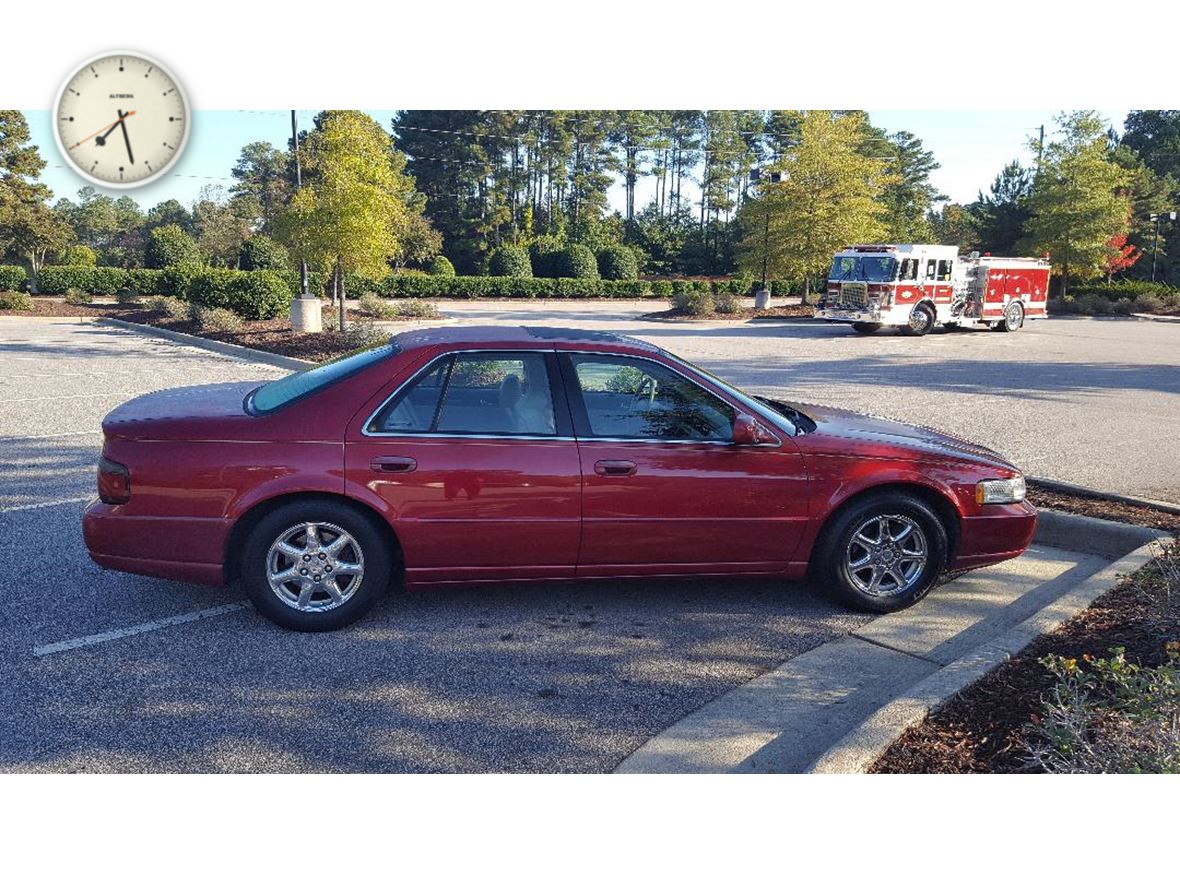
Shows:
7h27m40s
